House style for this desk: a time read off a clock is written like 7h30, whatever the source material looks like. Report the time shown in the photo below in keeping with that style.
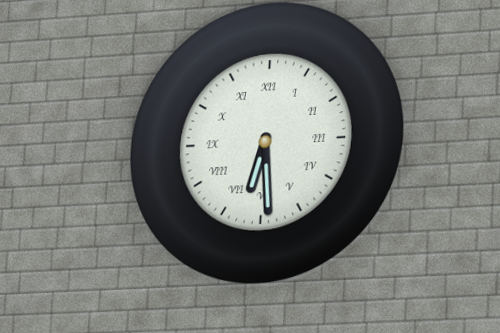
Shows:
6h29
